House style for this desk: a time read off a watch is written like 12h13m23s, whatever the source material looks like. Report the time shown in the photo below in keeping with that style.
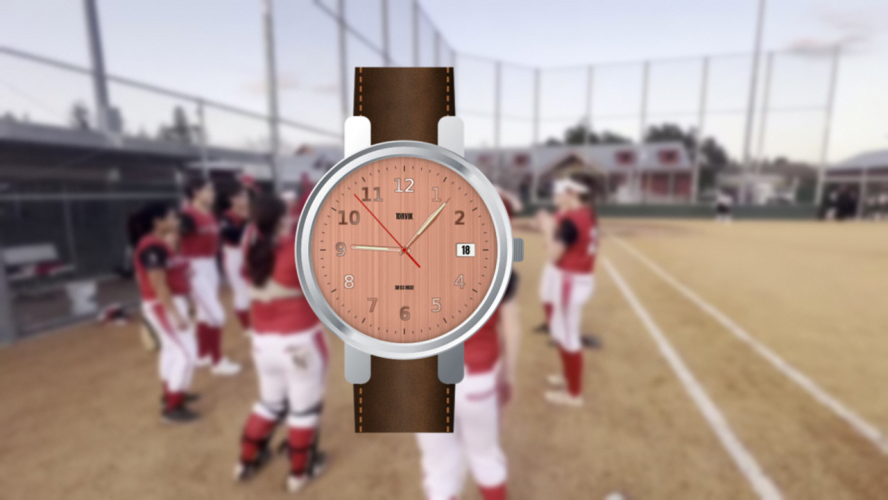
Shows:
9h06m53s
